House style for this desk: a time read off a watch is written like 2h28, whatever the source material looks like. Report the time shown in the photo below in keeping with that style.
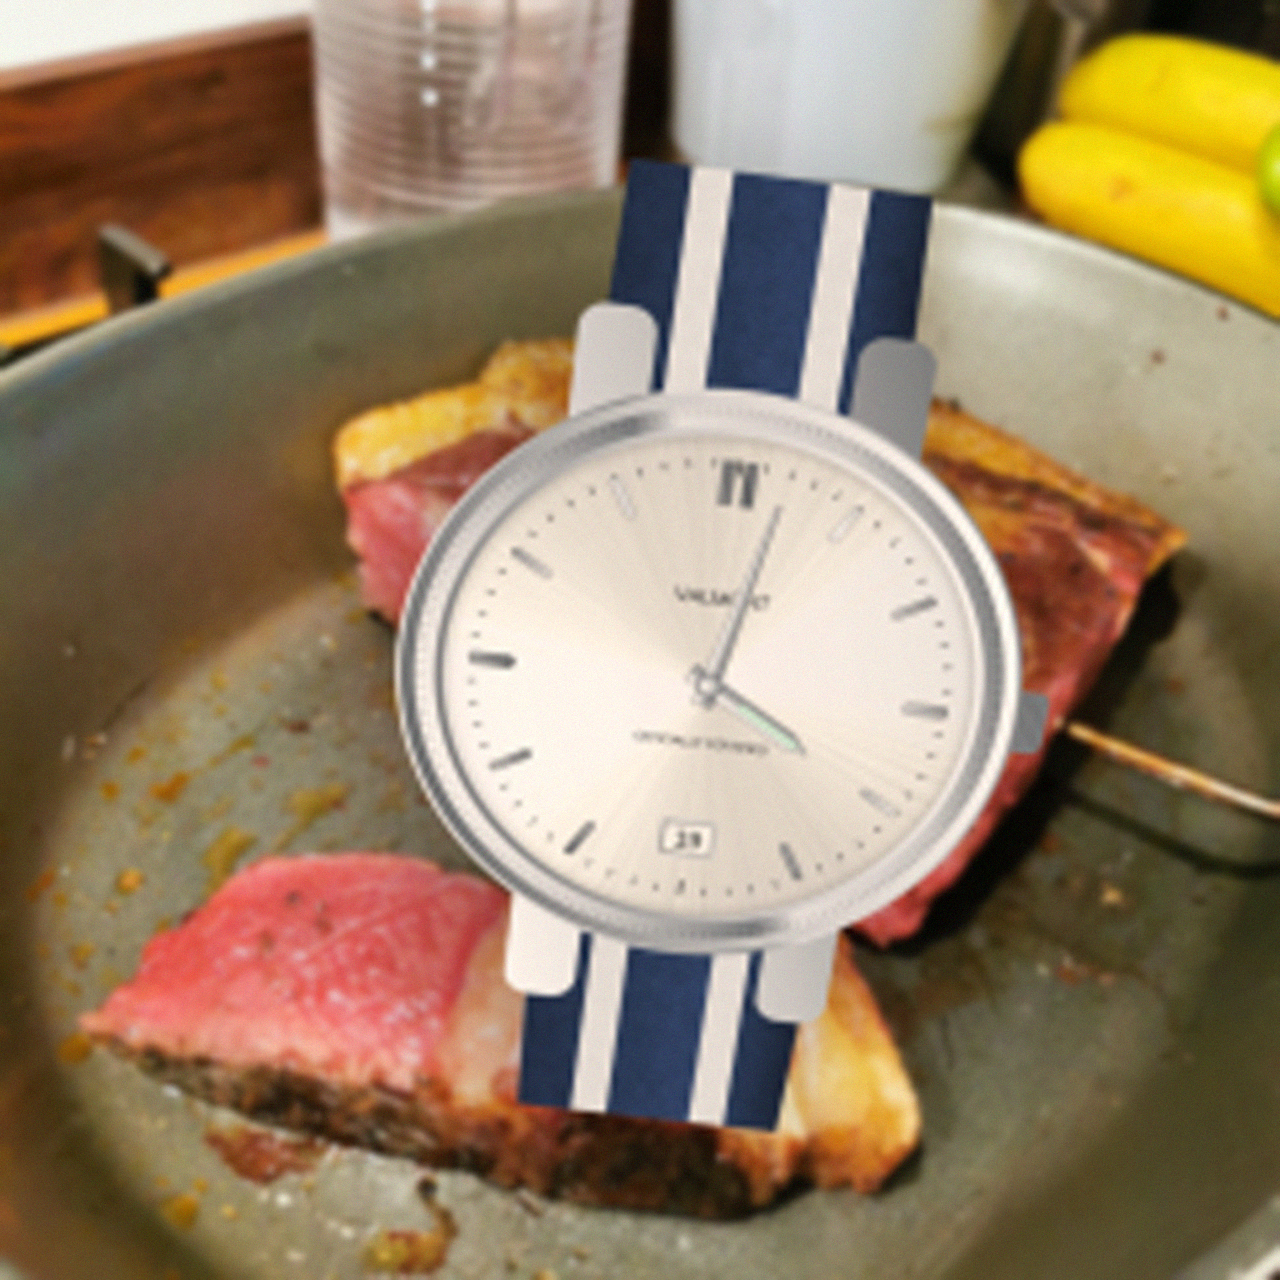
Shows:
4h02
